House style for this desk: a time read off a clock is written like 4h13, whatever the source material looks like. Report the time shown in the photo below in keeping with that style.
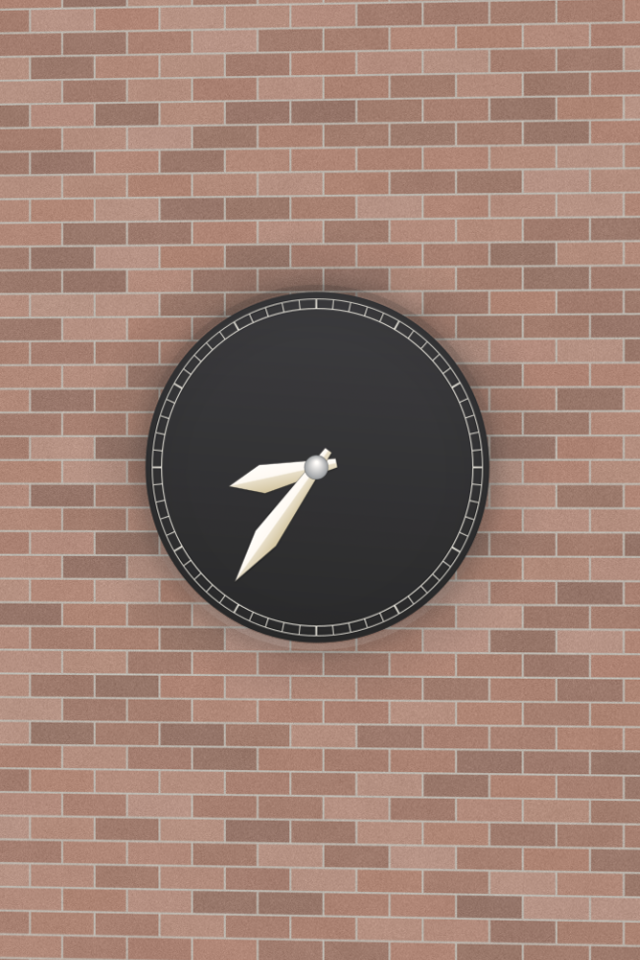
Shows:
8h36
